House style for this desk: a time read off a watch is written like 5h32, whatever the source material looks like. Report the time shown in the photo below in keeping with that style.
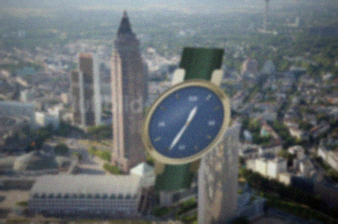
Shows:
12h34
